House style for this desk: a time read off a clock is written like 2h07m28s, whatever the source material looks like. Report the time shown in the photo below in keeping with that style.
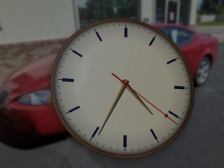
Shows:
4h34m21s
